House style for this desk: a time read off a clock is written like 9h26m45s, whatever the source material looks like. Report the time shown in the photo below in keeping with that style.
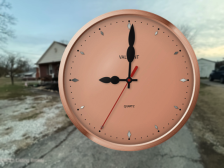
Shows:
9h00m35s
